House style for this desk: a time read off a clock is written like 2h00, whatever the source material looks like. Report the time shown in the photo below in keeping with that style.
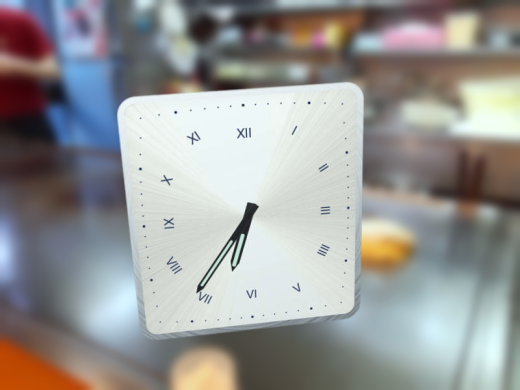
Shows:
6h36
